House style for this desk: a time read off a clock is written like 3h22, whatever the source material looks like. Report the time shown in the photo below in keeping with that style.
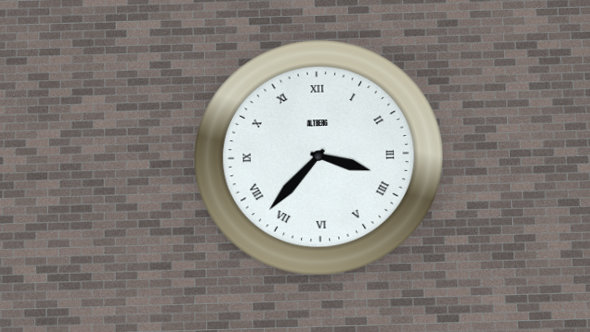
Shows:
3h37
